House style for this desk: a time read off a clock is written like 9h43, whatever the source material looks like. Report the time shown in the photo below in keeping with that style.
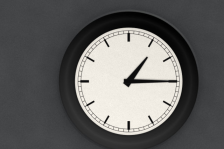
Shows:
1h15
